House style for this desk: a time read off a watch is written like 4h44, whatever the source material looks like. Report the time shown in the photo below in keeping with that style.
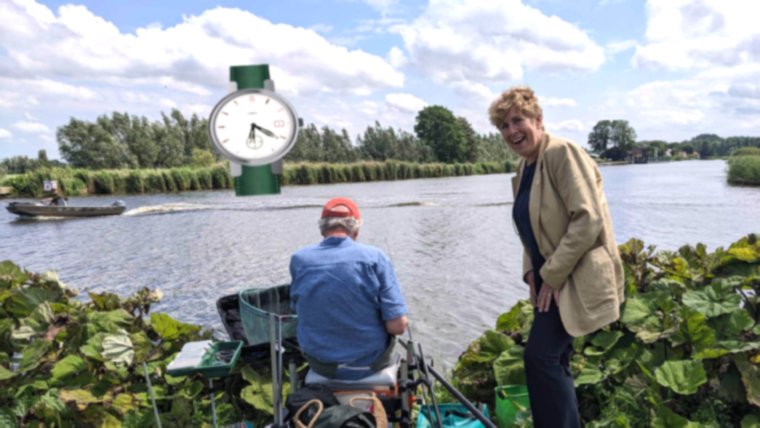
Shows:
6h21
